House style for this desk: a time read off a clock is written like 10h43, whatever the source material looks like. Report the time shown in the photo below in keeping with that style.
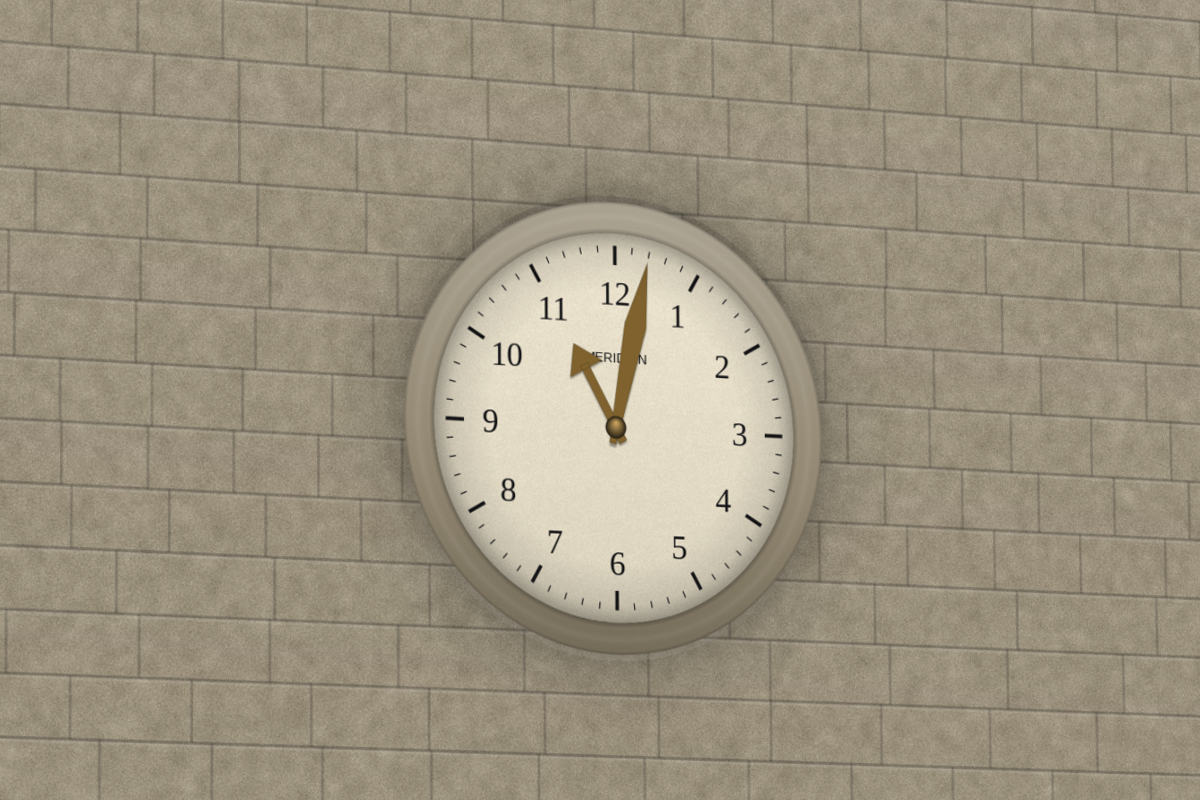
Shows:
11h02
